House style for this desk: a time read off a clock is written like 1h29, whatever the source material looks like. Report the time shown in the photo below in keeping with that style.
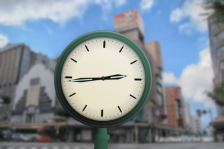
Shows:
2h44
